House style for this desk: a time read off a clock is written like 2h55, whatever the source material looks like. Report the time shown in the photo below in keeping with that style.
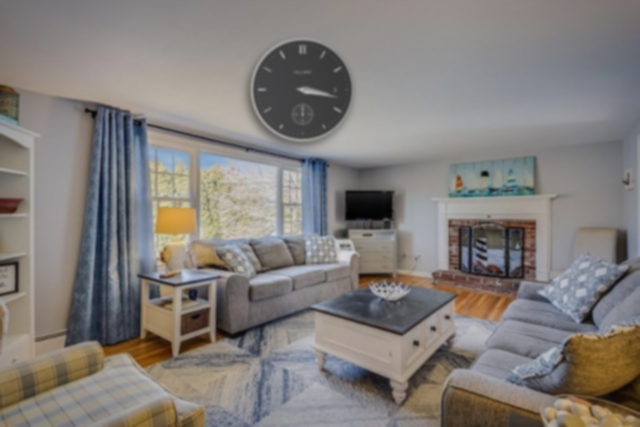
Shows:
3h17
